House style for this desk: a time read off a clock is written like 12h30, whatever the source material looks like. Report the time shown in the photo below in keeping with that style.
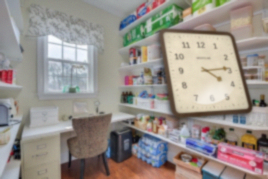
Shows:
4h14
